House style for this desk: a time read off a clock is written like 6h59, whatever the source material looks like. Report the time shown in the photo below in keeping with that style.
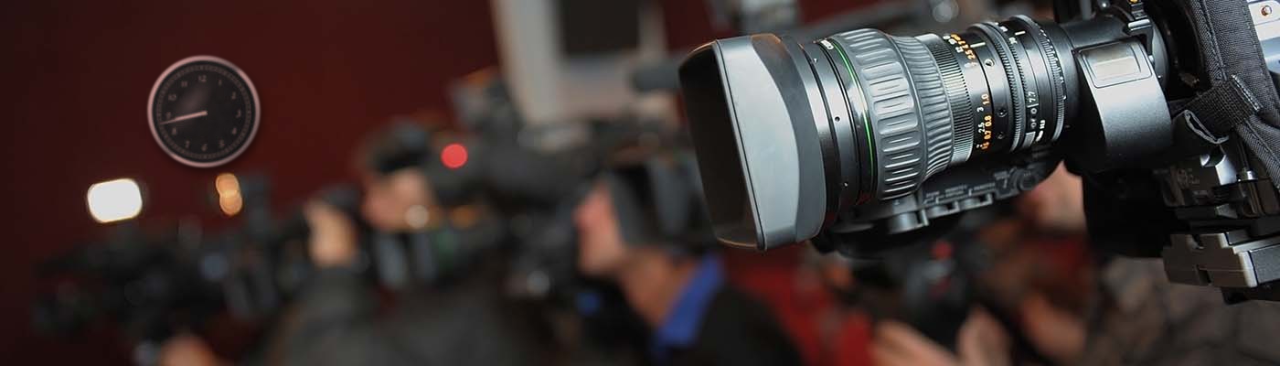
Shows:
8h43
